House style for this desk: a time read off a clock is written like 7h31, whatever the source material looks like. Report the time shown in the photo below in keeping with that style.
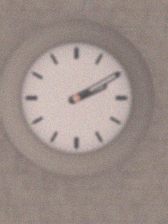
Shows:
2h10
